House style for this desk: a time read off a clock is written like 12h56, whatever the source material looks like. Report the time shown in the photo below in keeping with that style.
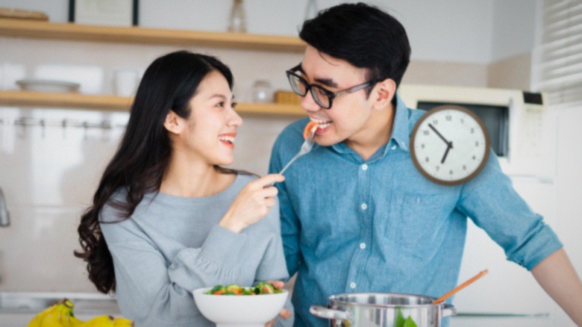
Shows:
6h53
